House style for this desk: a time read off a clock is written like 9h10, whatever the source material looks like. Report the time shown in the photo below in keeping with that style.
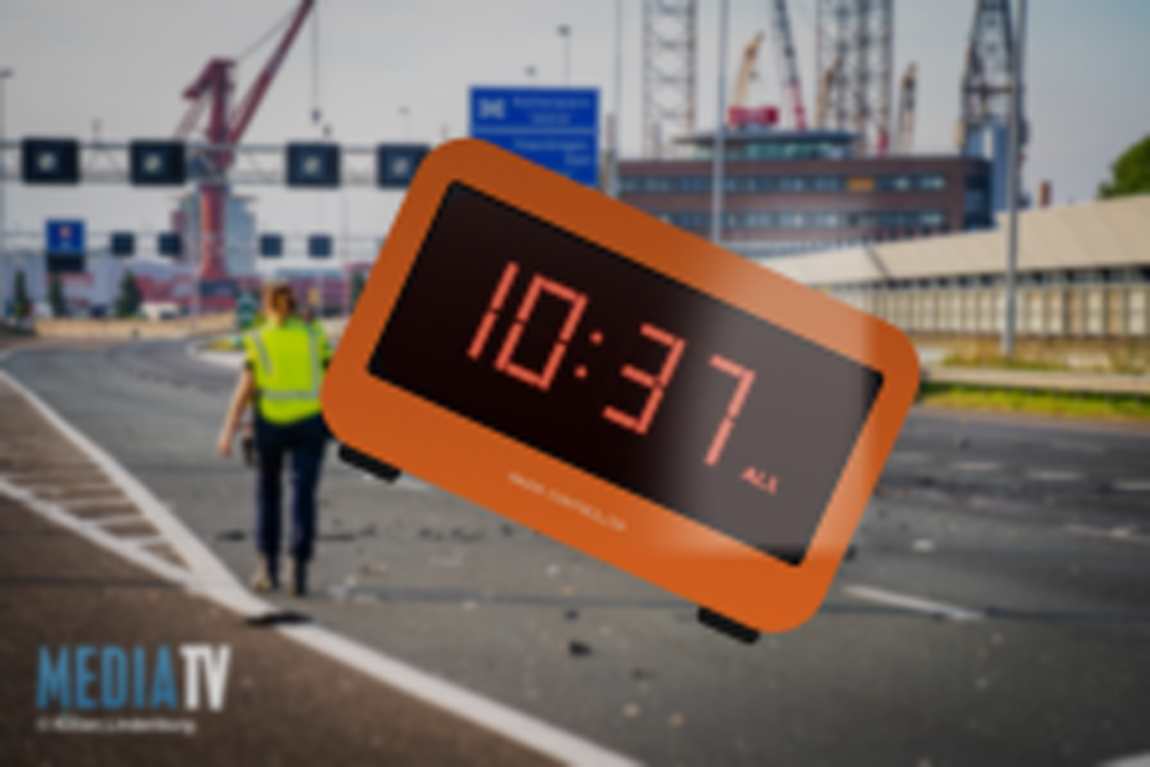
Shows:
10h37
